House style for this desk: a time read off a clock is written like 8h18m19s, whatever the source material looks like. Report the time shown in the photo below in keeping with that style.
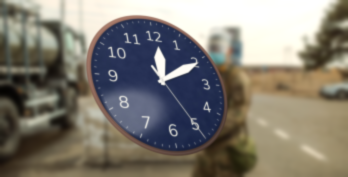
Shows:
12h10m25s
